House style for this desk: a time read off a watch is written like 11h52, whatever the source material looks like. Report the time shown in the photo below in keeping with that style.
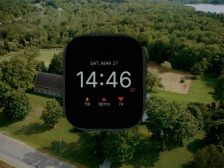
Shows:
14h46
